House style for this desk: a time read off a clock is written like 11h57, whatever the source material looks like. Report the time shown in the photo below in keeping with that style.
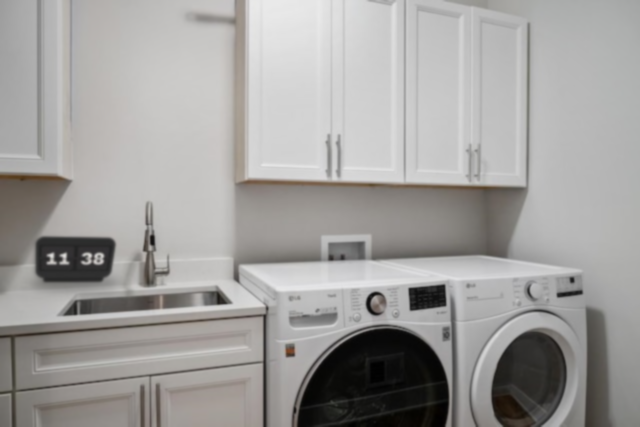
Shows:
11h38
